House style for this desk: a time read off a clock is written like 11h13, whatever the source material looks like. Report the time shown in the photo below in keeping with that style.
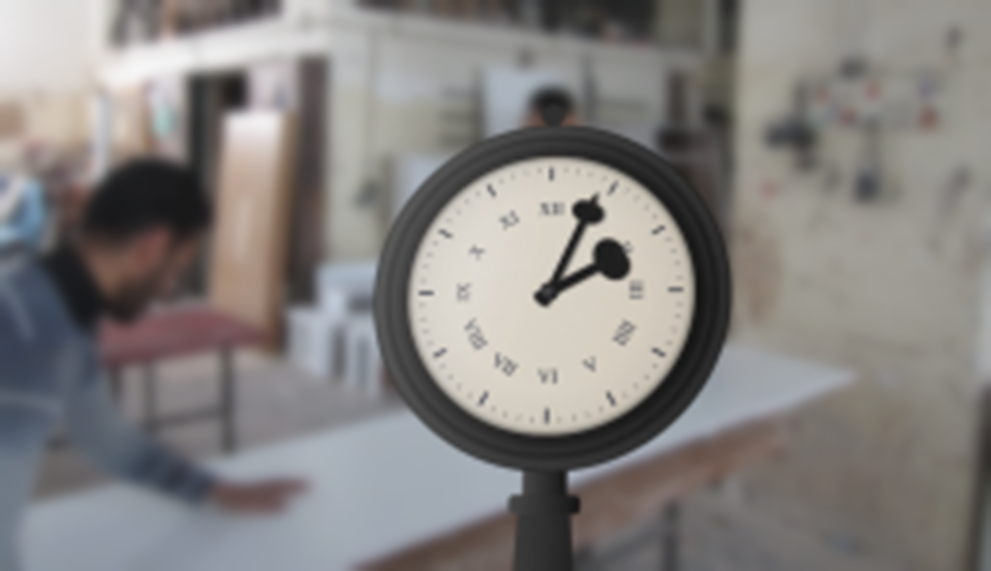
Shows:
2h04
